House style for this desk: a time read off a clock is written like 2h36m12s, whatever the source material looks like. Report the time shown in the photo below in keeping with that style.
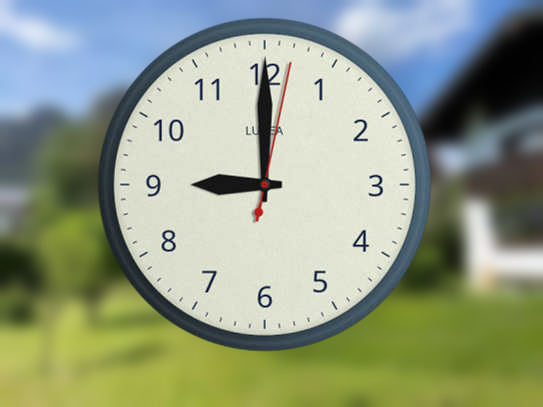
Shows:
9h00m02s
